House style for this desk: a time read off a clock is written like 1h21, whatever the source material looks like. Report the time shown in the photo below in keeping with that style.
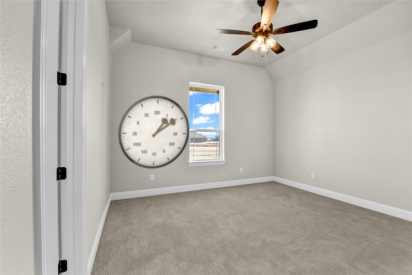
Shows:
1h09
